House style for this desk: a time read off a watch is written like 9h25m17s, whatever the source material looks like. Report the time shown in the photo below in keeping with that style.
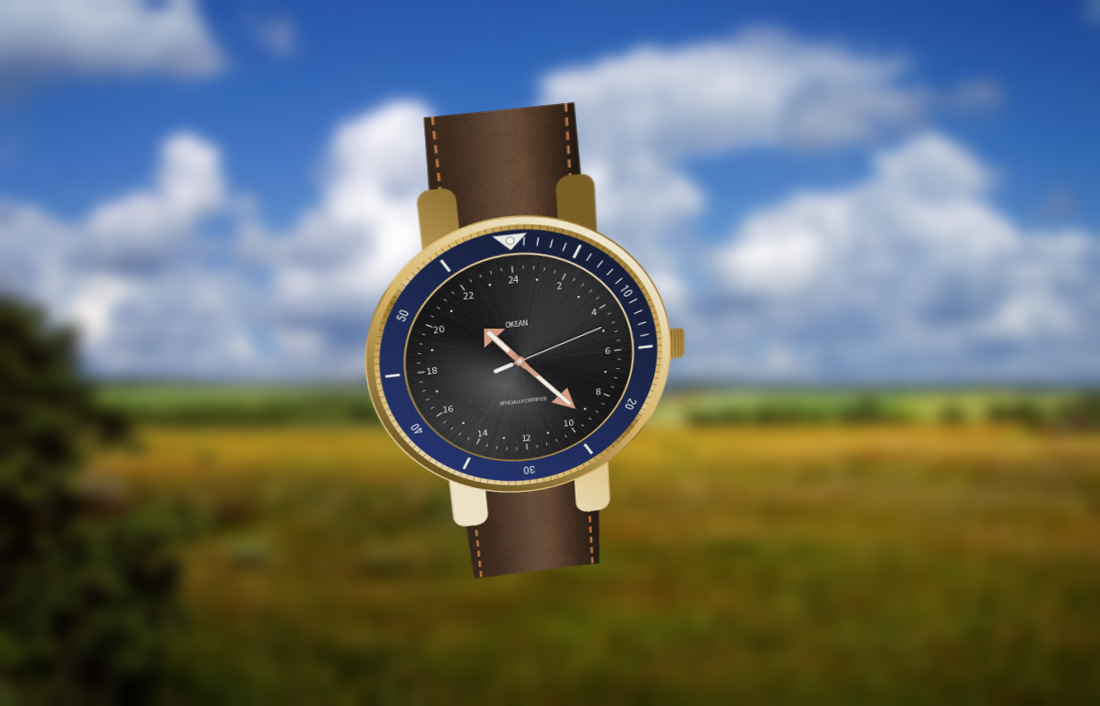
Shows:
21h23m12s
